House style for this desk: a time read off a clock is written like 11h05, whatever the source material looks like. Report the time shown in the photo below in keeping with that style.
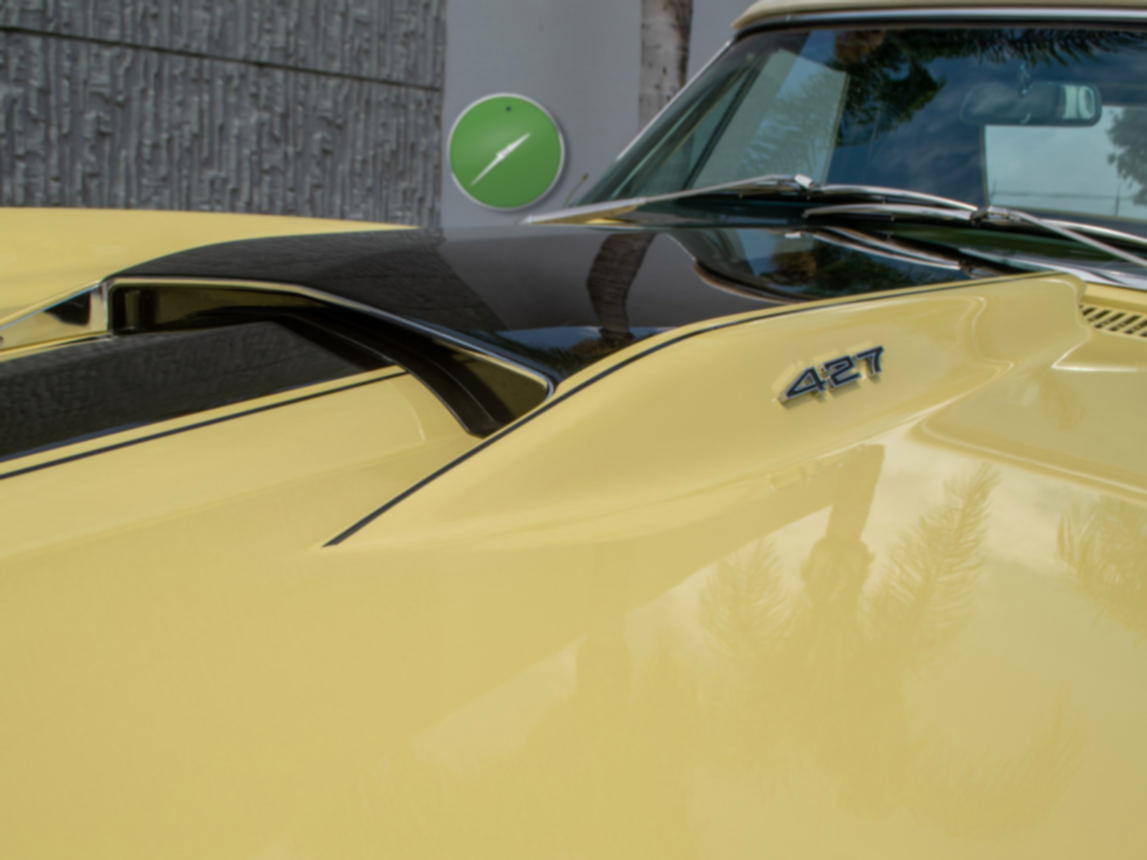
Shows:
1h37
